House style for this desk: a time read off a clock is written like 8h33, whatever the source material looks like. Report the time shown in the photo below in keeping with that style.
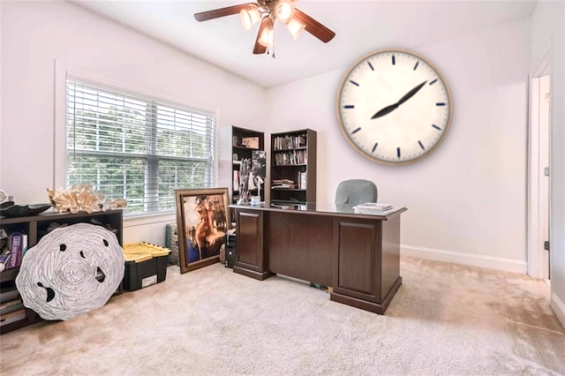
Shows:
8h09
